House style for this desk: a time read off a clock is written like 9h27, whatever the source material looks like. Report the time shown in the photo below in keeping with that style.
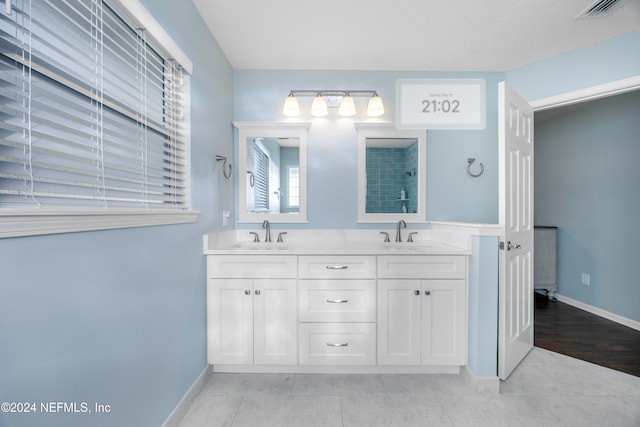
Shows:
21h02
